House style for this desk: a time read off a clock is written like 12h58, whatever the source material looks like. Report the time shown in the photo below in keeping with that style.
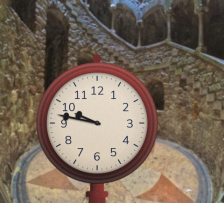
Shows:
9h47
